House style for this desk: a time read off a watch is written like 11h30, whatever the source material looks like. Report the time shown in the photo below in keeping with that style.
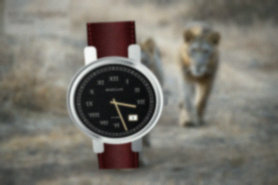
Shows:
3h27
